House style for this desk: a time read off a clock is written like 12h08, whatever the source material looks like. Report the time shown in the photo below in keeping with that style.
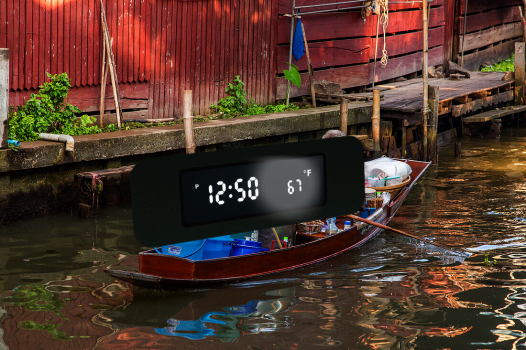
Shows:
12h50
